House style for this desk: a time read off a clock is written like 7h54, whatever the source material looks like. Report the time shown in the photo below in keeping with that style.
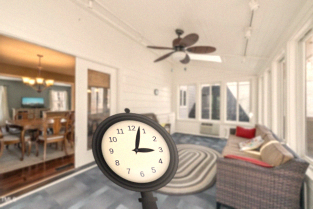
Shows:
3h03
